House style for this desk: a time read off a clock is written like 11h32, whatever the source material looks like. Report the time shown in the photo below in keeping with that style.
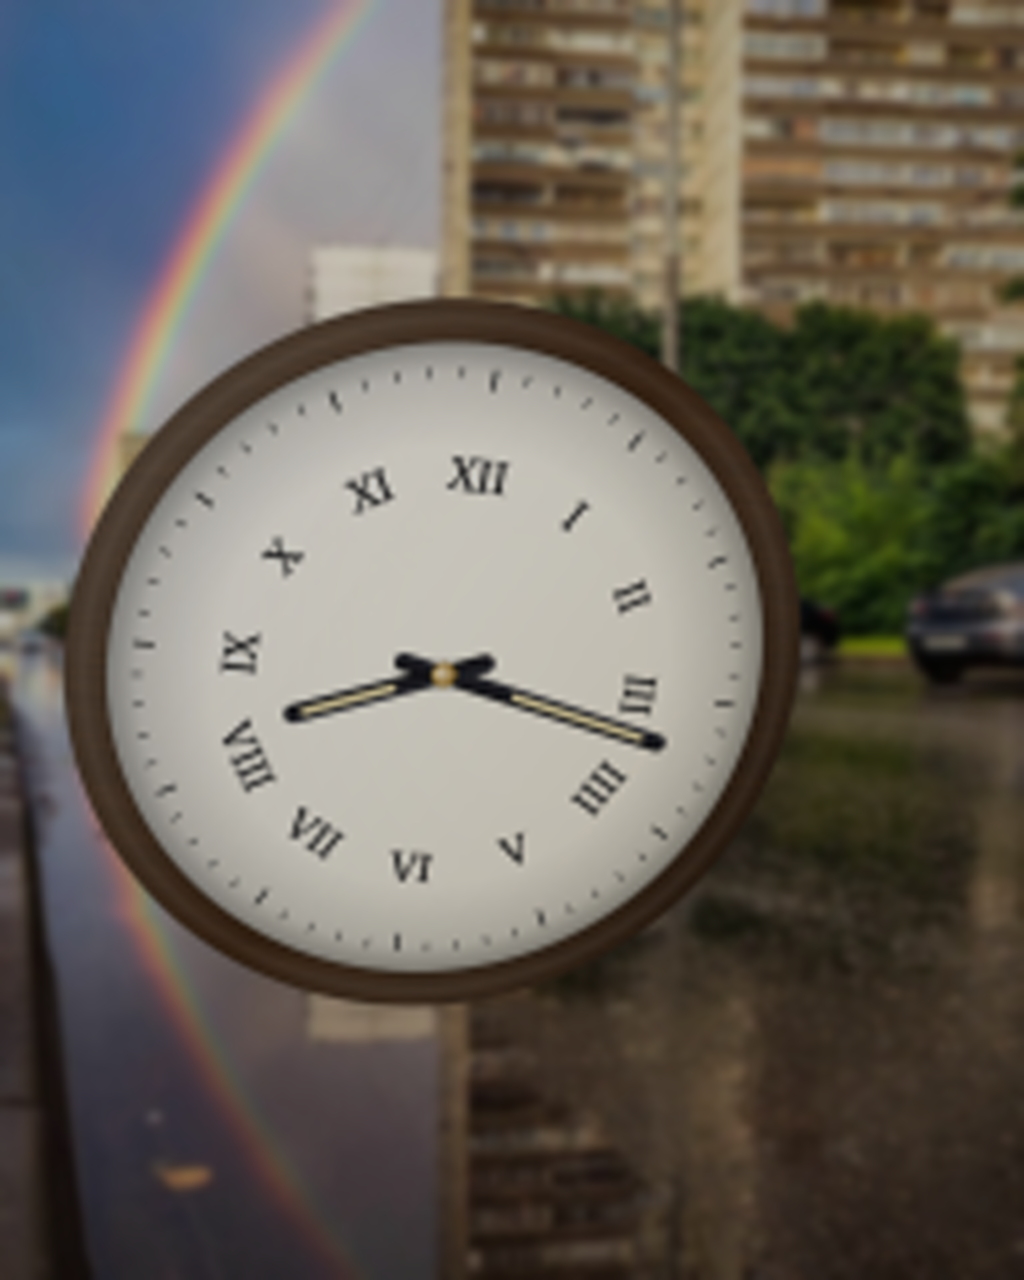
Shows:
8h17
